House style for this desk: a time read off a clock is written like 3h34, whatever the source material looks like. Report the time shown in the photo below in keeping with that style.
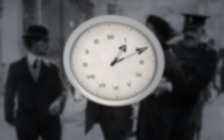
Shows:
1h11
